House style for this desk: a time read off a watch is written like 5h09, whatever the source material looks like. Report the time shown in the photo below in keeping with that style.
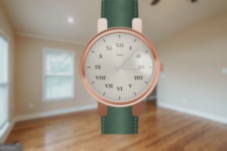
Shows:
3h07
